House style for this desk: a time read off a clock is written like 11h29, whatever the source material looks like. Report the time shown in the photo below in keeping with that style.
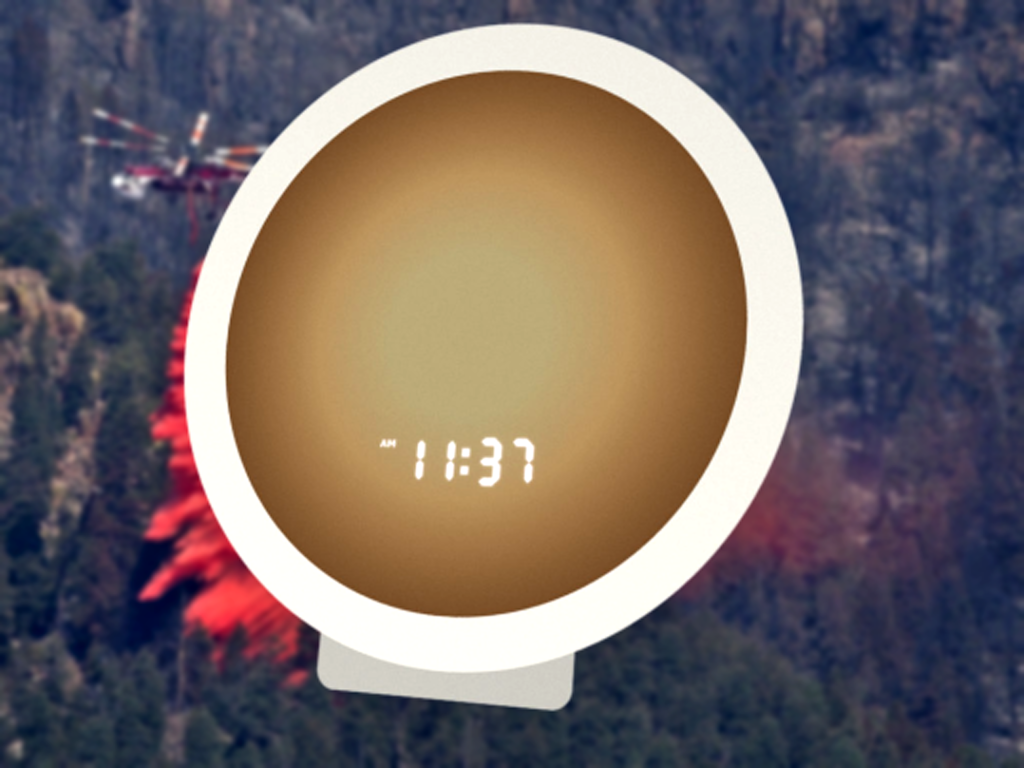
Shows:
11h37
